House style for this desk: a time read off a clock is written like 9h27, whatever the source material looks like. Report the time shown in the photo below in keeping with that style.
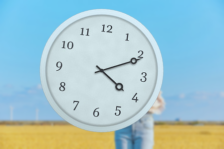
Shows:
4h11
